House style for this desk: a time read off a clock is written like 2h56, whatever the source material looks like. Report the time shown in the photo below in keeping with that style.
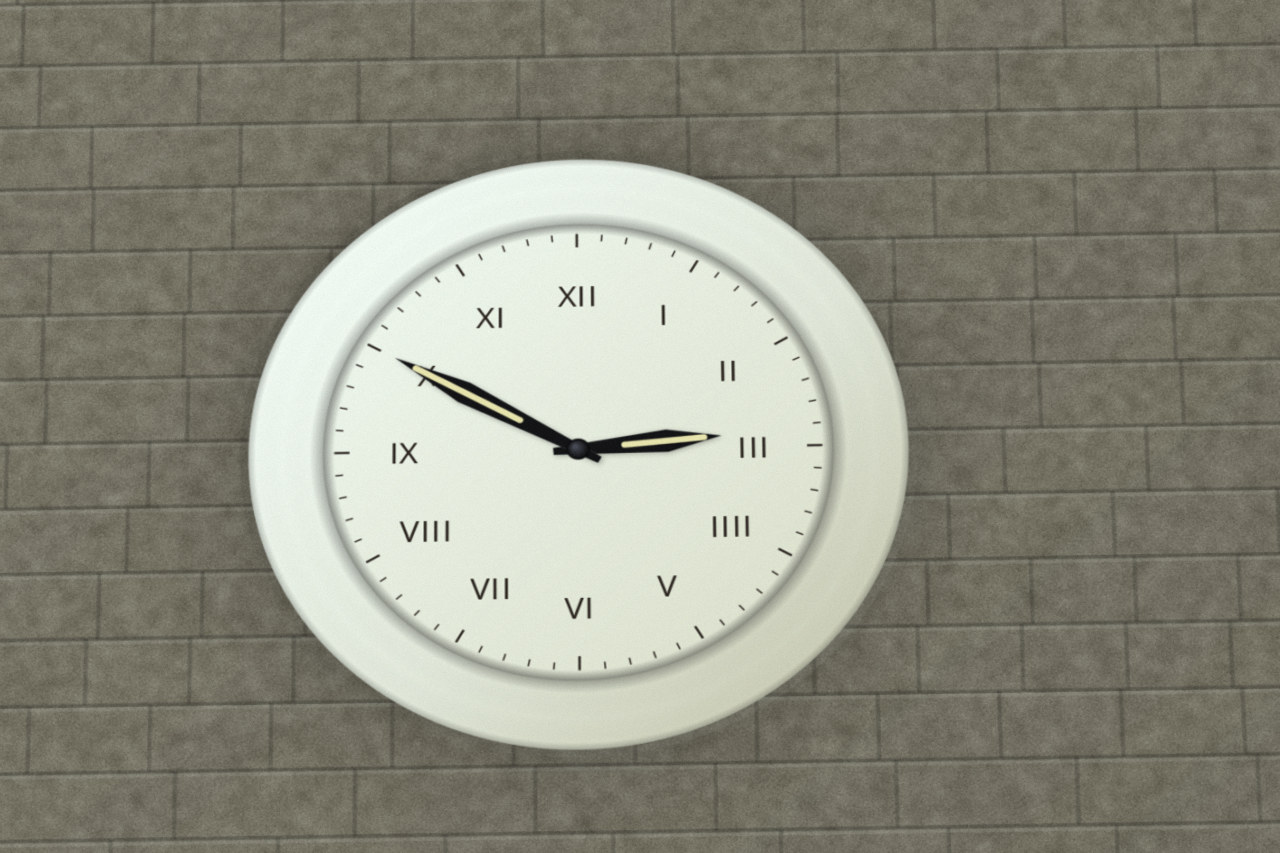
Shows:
2h50
